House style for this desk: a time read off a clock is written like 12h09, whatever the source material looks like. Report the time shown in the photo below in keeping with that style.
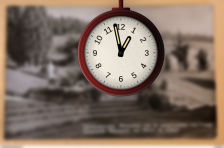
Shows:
12h58
